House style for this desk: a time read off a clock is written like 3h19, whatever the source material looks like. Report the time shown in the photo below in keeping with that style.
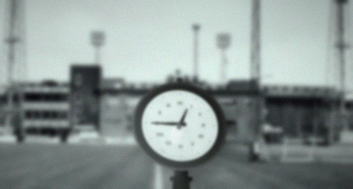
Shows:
12h45
